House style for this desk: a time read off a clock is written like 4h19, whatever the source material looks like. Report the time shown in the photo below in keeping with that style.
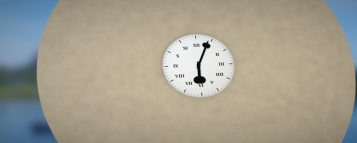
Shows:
6h04
